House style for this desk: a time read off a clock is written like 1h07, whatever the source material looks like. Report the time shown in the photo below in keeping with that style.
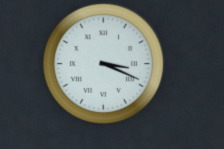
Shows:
3h19
